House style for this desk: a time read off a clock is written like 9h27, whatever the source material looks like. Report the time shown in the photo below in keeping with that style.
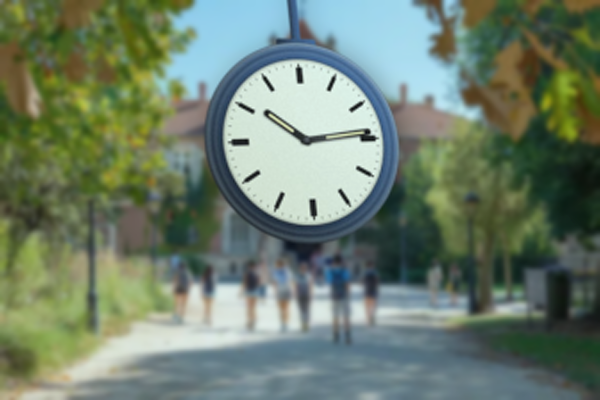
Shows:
10h14
